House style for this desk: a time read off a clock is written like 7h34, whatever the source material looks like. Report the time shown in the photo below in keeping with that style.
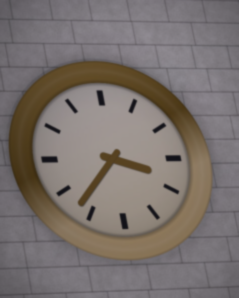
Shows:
3h37
